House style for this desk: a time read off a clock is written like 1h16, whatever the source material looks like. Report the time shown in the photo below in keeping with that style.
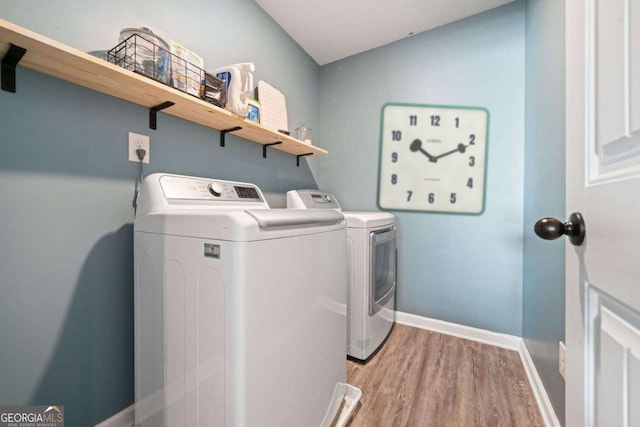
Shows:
10h11
